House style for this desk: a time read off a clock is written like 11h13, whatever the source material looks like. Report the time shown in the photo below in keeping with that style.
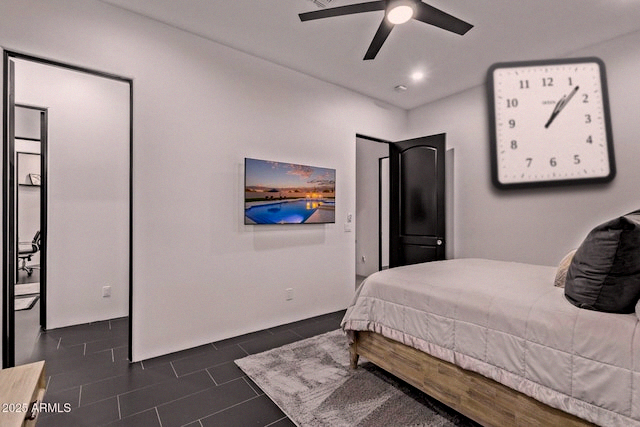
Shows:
1h07
